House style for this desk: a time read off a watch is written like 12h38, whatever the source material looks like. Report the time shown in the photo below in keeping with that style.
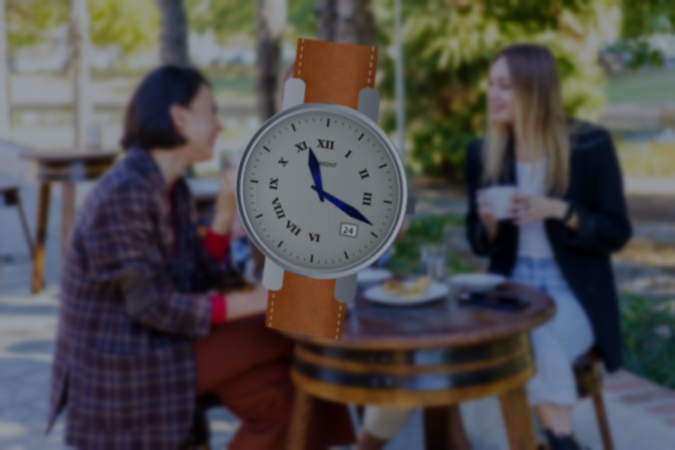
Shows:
11h19
